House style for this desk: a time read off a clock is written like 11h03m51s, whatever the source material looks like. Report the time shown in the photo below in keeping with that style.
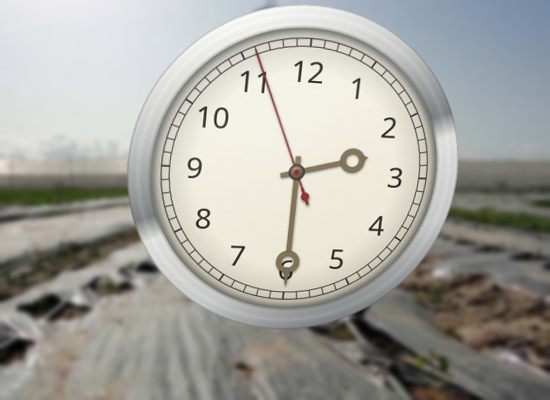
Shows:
2h29m56s
